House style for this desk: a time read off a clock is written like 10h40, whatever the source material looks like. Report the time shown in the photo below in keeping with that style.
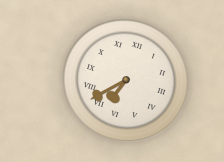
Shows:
6h37
